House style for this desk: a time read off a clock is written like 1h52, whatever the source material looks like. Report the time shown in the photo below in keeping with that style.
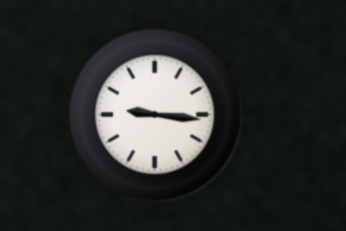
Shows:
9h16
